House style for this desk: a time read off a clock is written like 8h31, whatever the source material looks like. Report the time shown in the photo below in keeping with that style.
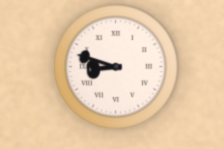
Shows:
8h48
